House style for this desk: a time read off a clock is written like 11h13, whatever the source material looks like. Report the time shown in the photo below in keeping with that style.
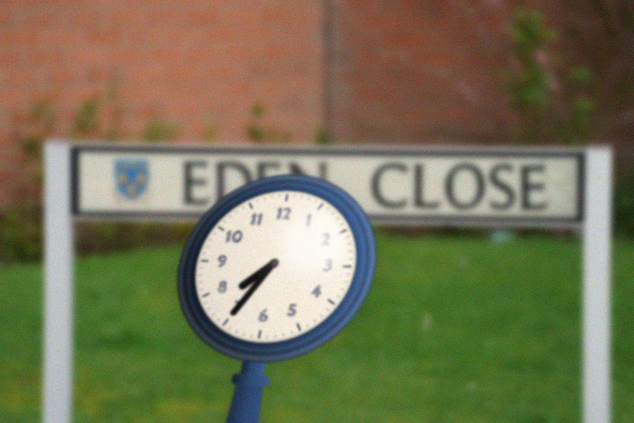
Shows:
7h35
